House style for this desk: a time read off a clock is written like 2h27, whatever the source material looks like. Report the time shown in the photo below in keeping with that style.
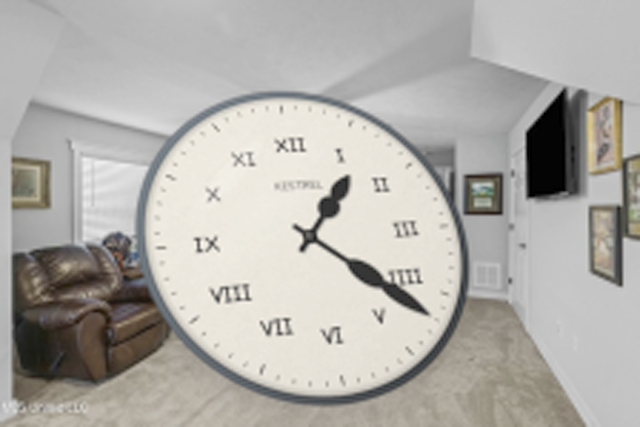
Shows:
1h22
